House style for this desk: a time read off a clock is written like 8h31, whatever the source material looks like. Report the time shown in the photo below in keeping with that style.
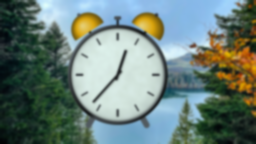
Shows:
12h37
